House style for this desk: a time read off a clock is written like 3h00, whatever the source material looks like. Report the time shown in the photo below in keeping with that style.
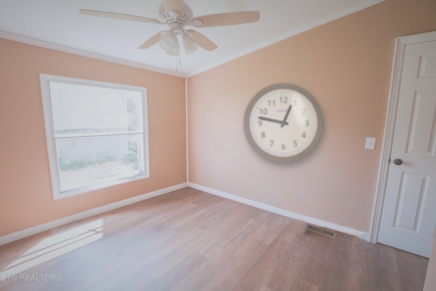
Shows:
12h47
